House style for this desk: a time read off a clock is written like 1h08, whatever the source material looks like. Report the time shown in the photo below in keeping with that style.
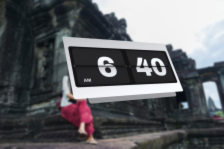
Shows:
6h40
